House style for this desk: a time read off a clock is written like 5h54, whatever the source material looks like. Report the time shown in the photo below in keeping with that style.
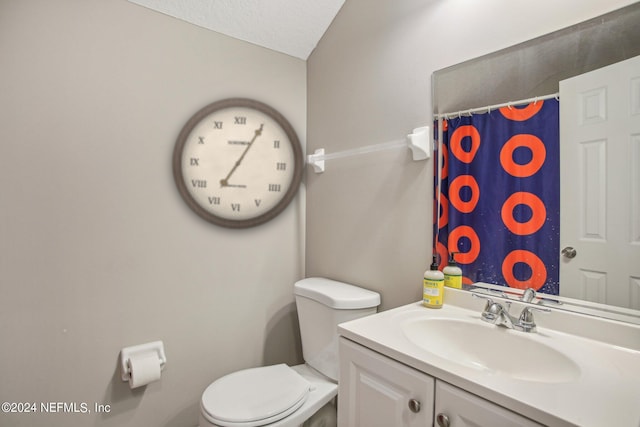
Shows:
7h05
